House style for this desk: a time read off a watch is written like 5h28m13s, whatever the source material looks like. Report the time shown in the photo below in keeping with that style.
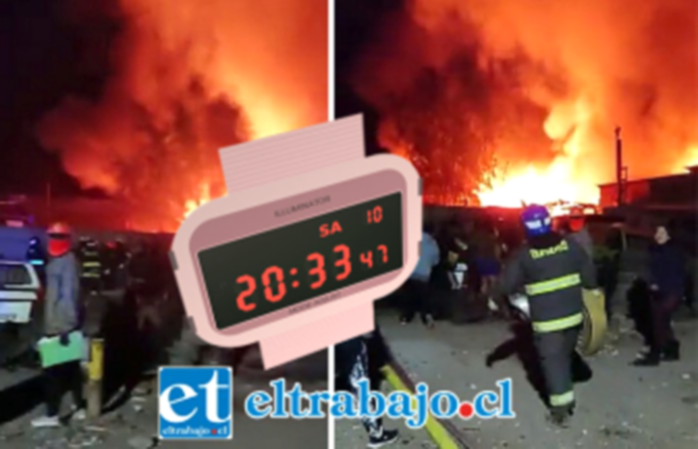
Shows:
20h33m47s
